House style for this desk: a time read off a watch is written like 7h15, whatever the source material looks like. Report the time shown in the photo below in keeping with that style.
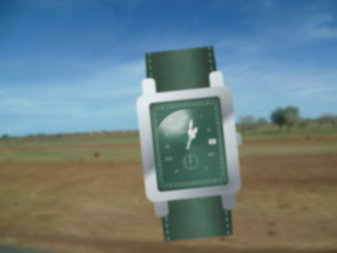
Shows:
1h02
